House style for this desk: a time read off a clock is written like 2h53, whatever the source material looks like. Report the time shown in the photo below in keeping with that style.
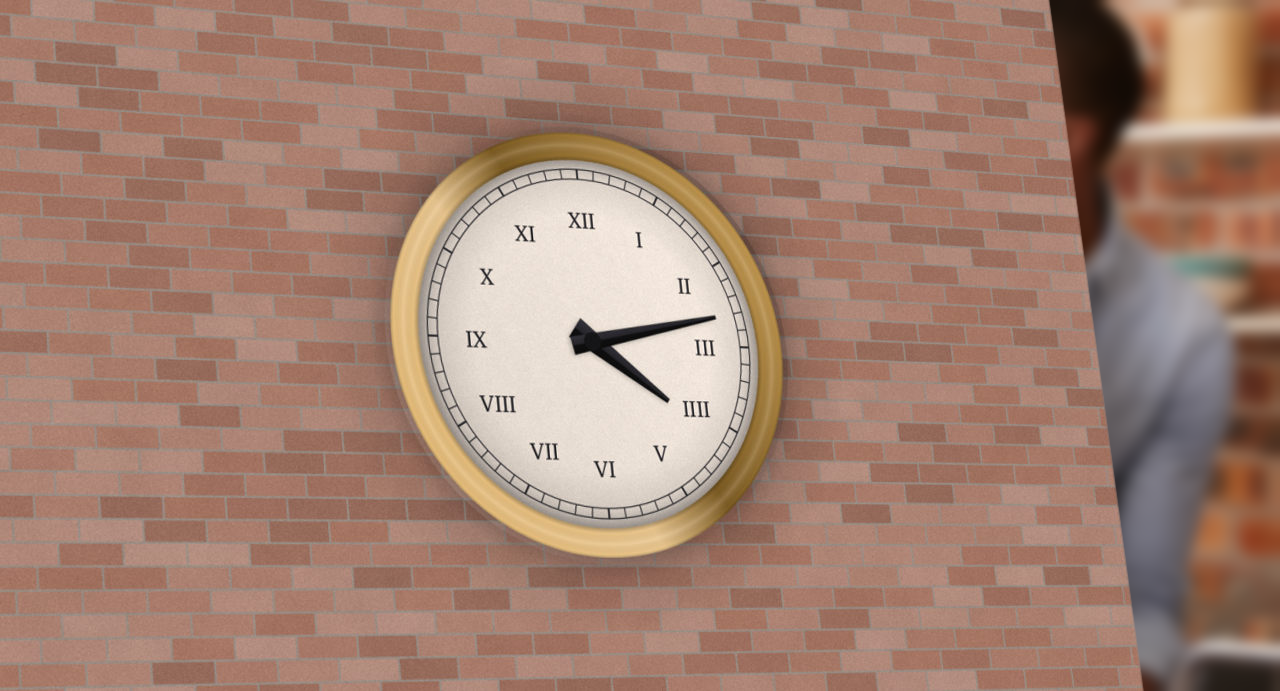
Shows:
4h13
